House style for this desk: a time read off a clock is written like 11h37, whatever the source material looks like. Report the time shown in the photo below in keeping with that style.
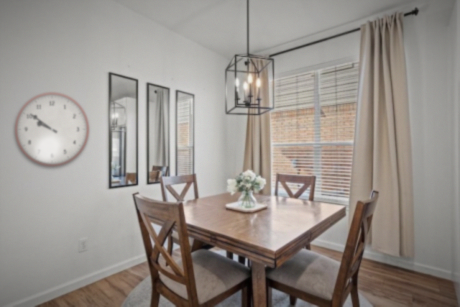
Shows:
9h51
